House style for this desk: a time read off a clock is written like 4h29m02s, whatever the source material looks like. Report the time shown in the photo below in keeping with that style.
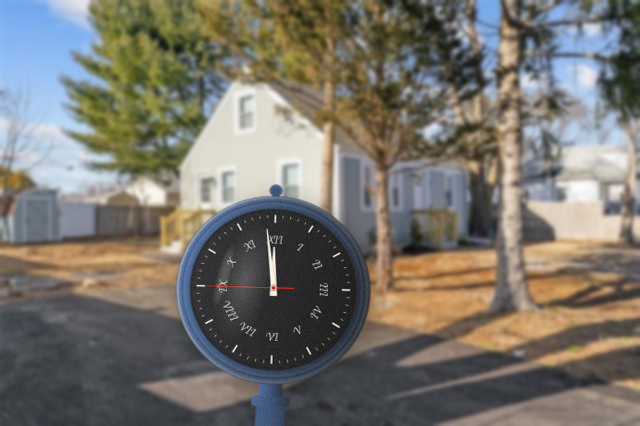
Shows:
11h58m45s
